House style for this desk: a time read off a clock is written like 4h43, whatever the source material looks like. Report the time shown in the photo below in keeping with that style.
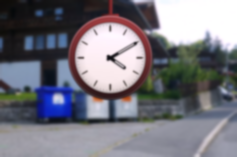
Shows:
4h10
